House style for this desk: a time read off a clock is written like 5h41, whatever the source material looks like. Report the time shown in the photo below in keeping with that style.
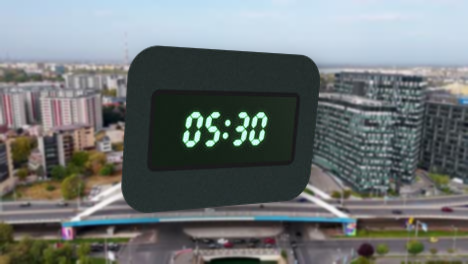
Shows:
5h30
